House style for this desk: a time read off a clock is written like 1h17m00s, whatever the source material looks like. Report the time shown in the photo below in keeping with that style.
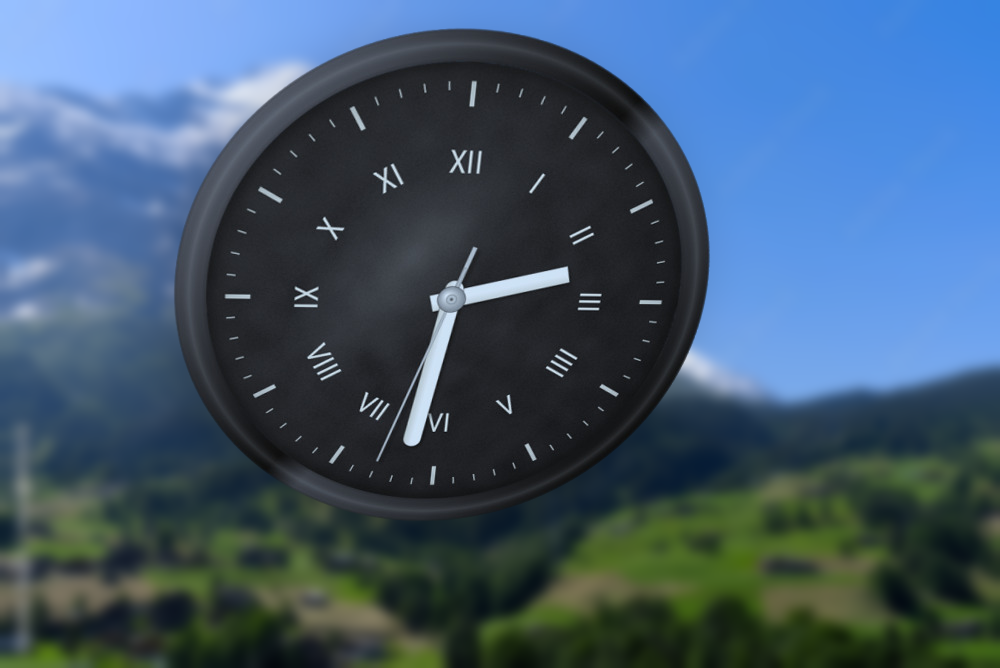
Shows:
2h31m33s
